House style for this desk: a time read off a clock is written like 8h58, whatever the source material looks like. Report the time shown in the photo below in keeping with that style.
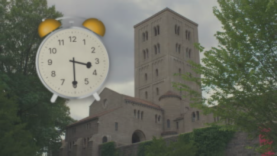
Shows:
3h30
